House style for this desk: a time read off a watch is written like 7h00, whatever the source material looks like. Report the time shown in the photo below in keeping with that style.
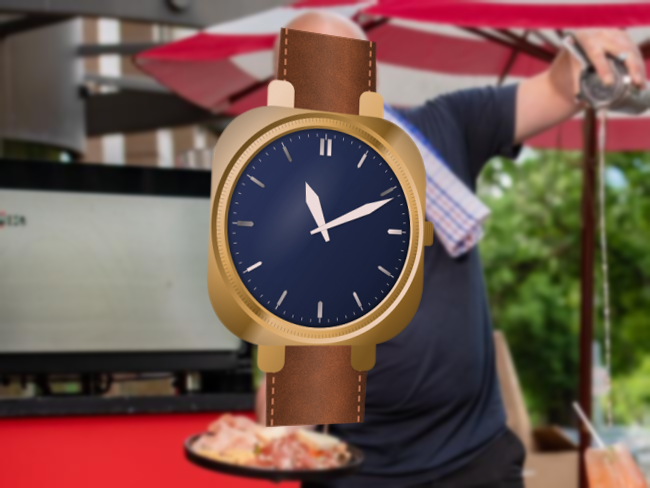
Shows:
11h11
